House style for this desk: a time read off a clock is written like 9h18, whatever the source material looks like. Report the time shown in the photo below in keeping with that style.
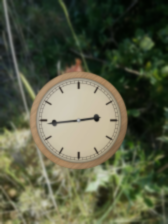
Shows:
2h44
